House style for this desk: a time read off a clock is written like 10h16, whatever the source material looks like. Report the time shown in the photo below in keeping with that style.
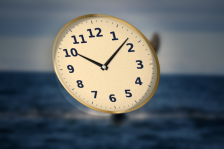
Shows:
10h08
